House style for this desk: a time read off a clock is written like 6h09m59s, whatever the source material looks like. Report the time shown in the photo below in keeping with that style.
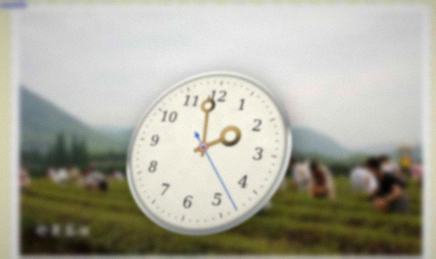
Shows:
1h58m23s
